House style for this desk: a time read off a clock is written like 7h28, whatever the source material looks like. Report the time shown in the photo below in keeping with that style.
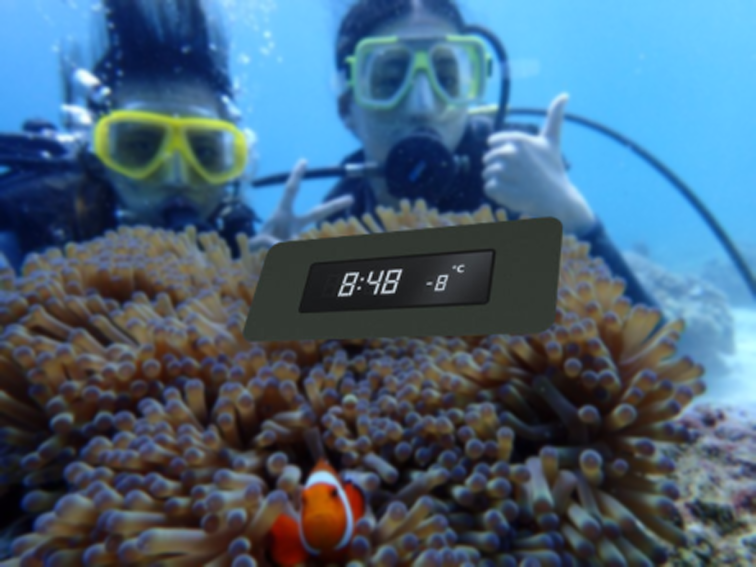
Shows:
8h48
